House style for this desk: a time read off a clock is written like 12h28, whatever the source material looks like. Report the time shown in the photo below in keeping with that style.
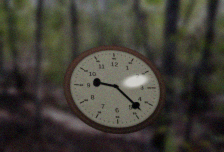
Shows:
9h23
